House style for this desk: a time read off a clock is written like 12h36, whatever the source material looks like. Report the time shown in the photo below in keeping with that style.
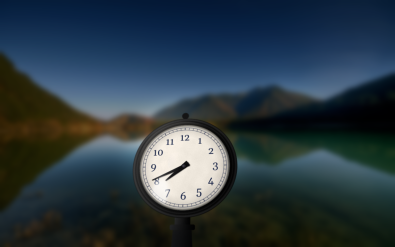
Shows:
7h41
